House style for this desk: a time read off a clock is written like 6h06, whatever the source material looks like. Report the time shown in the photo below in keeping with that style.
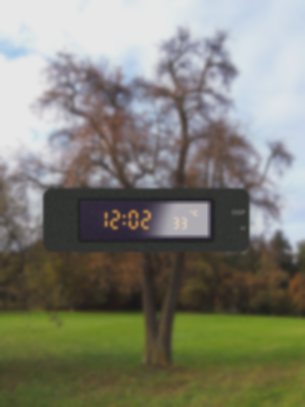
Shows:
12h02
